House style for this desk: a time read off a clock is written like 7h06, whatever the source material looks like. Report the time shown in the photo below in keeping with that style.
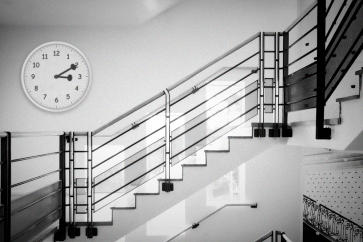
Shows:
3h10
